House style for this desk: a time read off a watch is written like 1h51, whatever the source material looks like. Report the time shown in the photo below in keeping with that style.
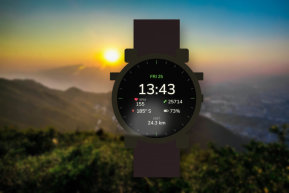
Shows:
13h43
